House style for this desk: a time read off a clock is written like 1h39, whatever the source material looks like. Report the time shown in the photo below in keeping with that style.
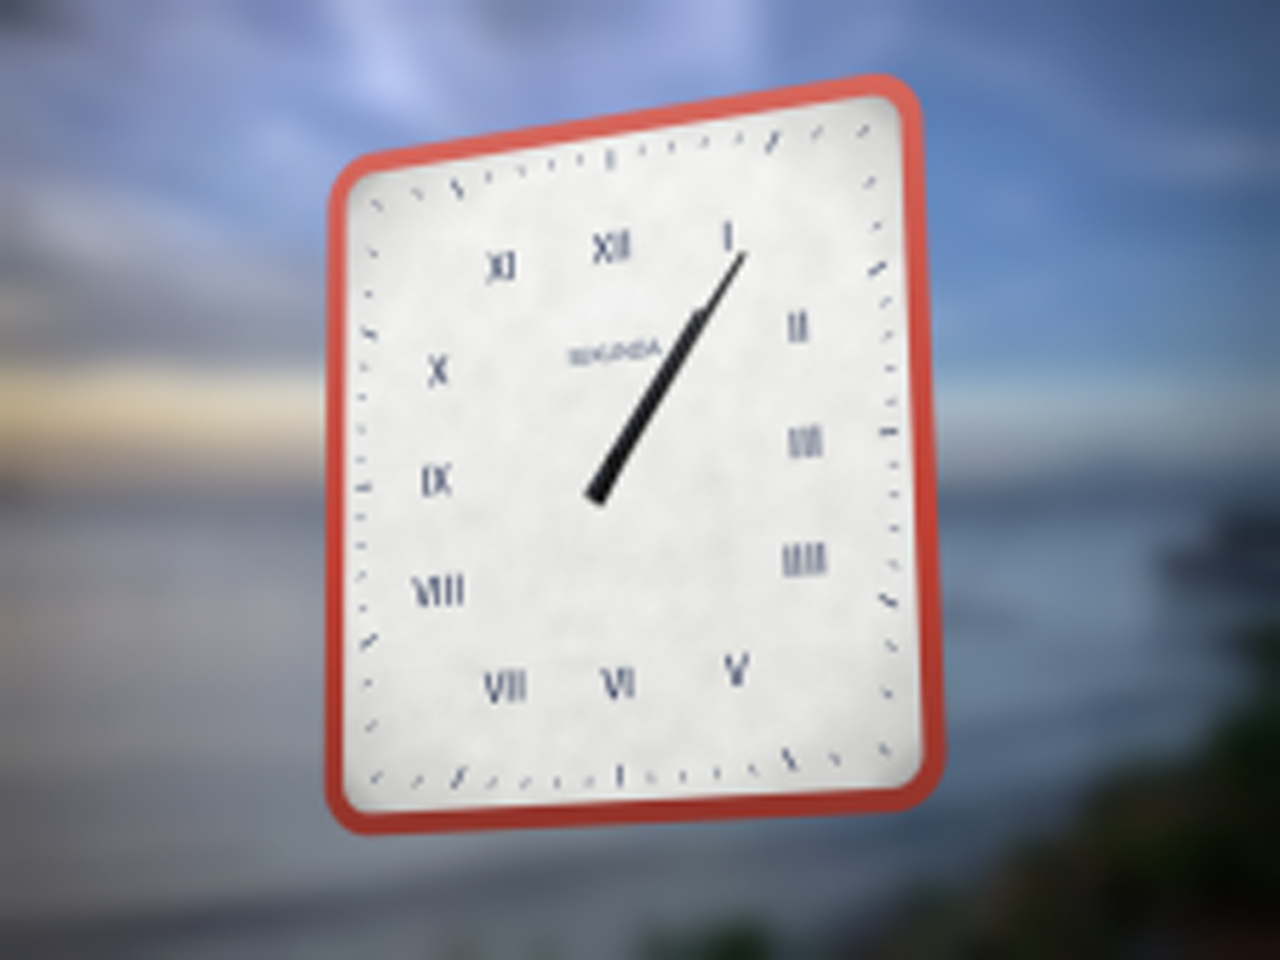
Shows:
1h06
